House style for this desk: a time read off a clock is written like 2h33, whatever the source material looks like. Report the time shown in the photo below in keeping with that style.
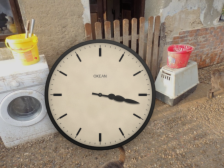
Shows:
3h17
